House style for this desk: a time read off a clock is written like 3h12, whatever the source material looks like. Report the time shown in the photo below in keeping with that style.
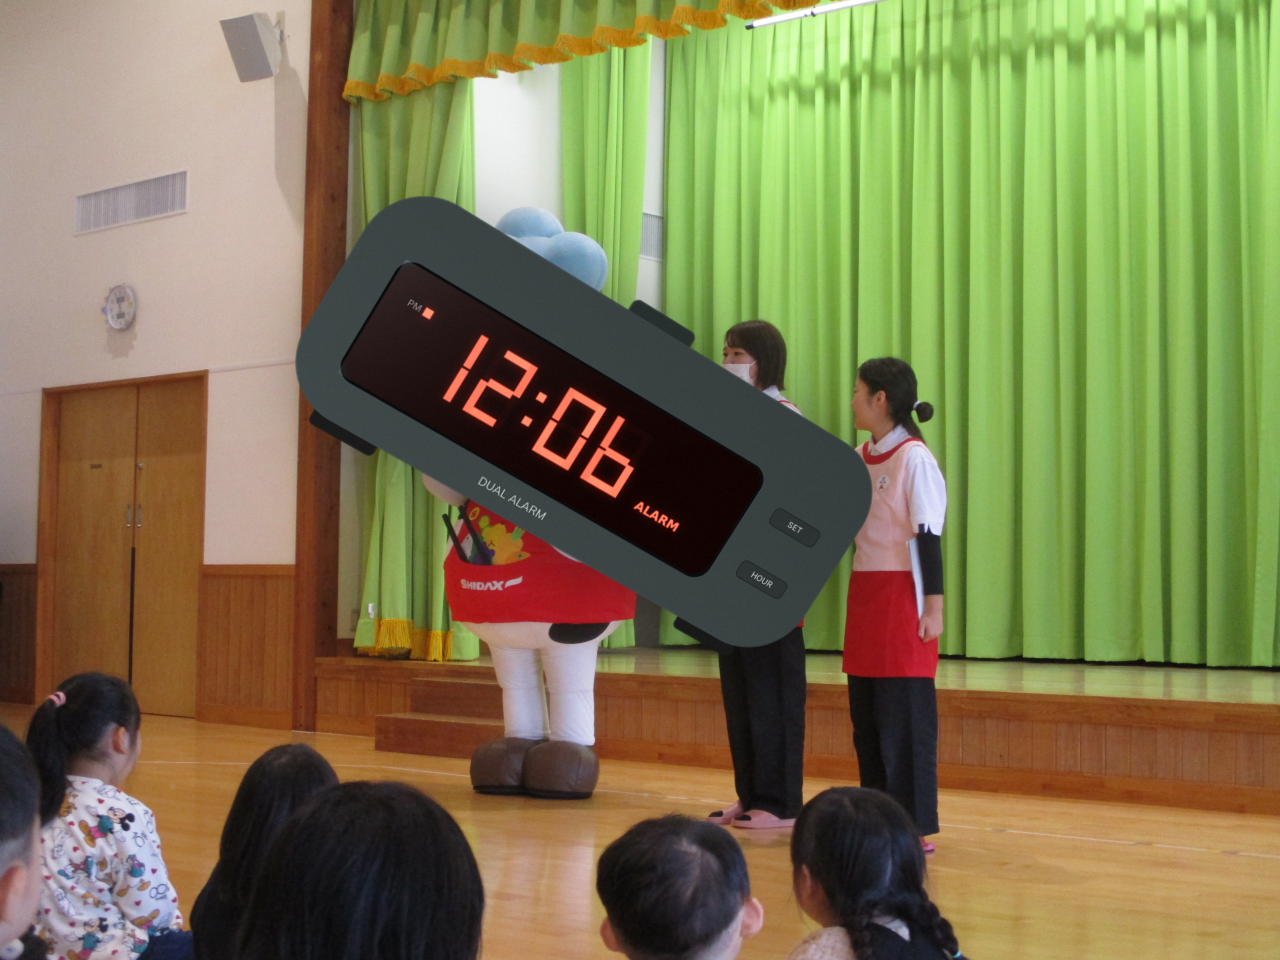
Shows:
12h06
